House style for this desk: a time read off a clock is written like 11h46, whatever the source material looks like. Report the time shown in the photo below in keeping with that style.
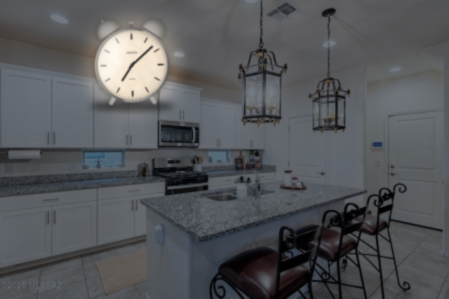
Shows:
7h08
